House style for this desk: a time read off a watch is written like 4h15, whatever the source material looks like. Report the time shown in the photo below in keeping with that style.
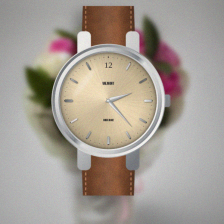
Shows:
2h23
